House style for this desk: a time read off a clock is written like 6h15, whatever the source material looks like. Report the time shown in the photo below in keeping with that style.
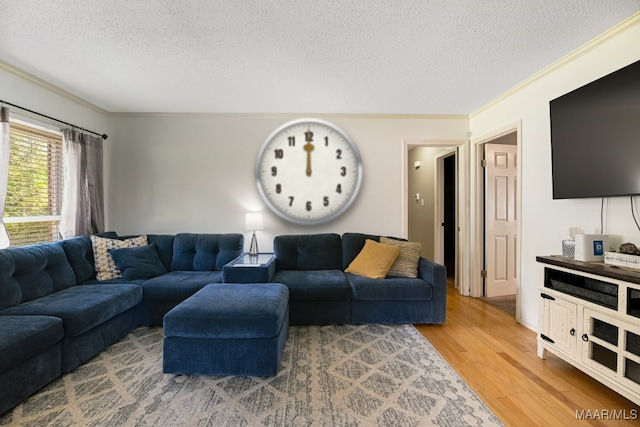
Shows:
12h00
